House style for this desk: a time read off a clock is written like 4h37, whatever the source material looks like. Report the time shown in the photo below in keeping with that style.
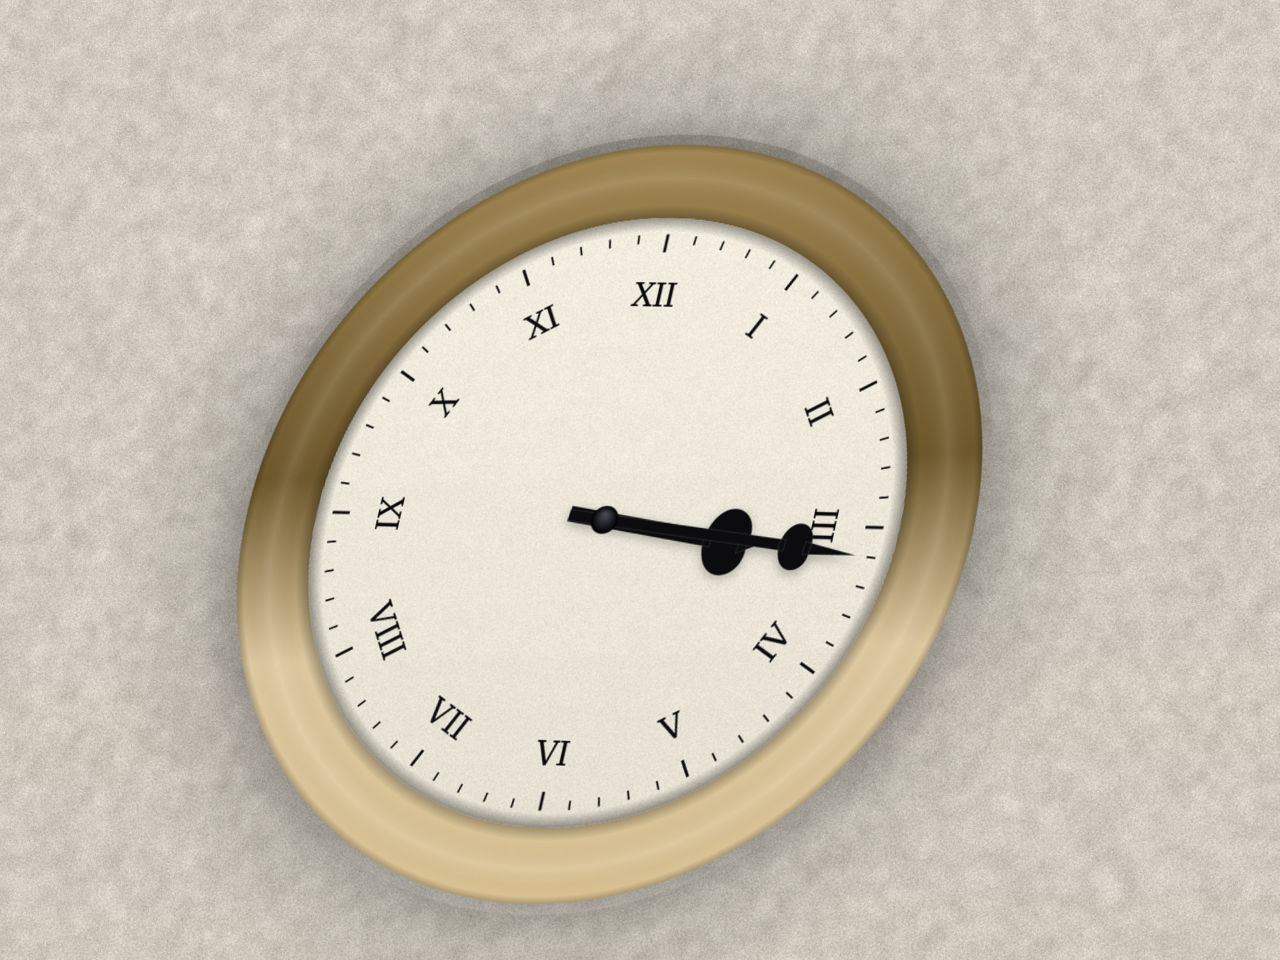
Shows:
3h16
